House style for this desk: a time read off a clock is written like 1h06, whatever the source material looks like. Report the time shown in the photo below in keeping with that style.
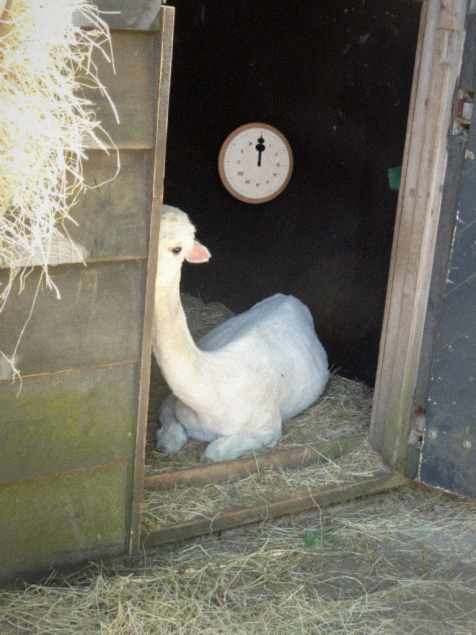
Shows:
12h00
